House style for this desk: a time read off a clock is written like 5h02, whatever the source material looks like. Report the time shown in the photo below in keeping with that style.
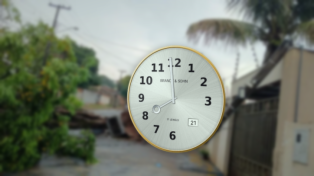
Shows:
7h59
